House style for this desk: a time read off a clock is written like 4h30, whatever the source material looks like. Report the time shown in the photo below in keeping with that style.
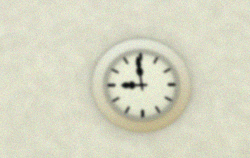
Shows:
8h59
